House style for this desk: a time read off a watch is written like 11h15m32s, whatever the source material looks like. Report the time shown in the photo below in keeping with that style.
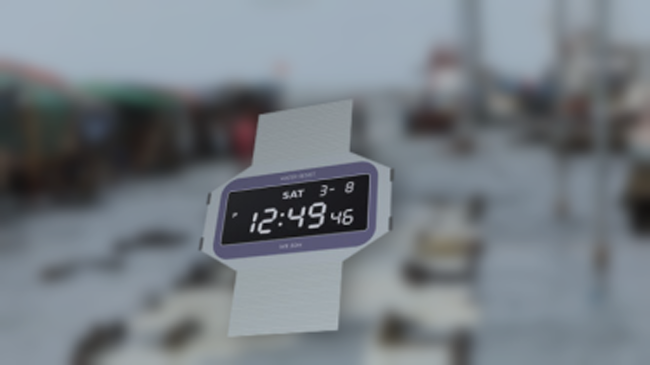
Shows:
12h49m46s
